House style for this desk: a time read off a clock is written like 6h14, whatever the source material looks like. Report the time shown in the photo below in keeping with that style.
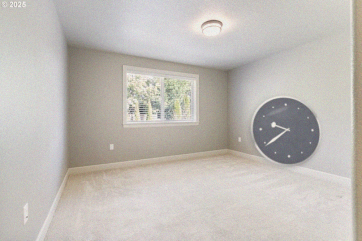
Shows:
9h39
